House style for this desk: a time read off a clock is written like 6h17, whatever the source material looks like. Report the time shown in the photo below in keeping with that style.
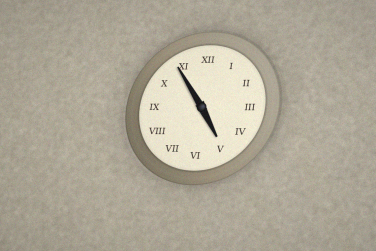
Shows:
4h54
